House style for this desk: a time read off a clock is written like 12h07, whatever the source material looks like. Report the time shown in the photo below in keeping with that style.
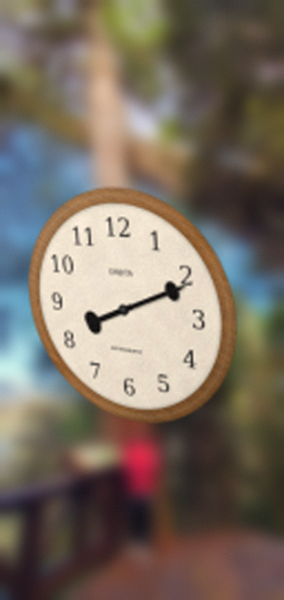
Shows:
8h11
